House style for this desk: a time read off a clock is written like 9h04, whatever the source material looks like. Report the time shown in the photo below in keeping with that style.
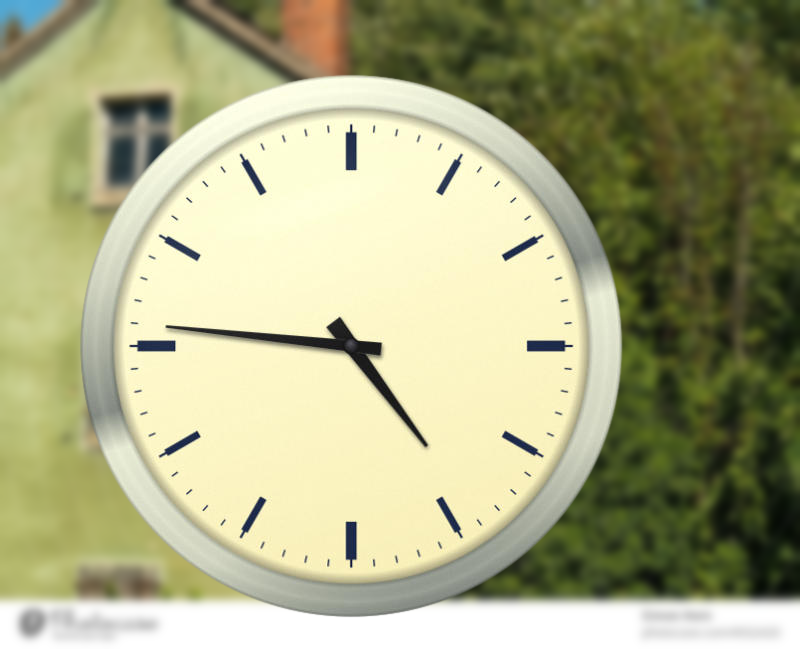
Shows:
4h46
